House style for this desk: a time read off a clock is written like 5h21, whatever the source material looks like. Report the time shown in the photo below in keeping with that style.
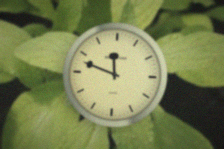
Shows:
11h48
